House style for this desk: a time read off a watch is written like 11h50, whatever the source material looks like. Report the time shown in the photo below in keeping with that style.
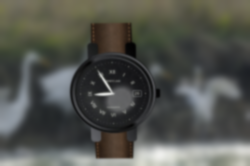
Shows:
8h55
